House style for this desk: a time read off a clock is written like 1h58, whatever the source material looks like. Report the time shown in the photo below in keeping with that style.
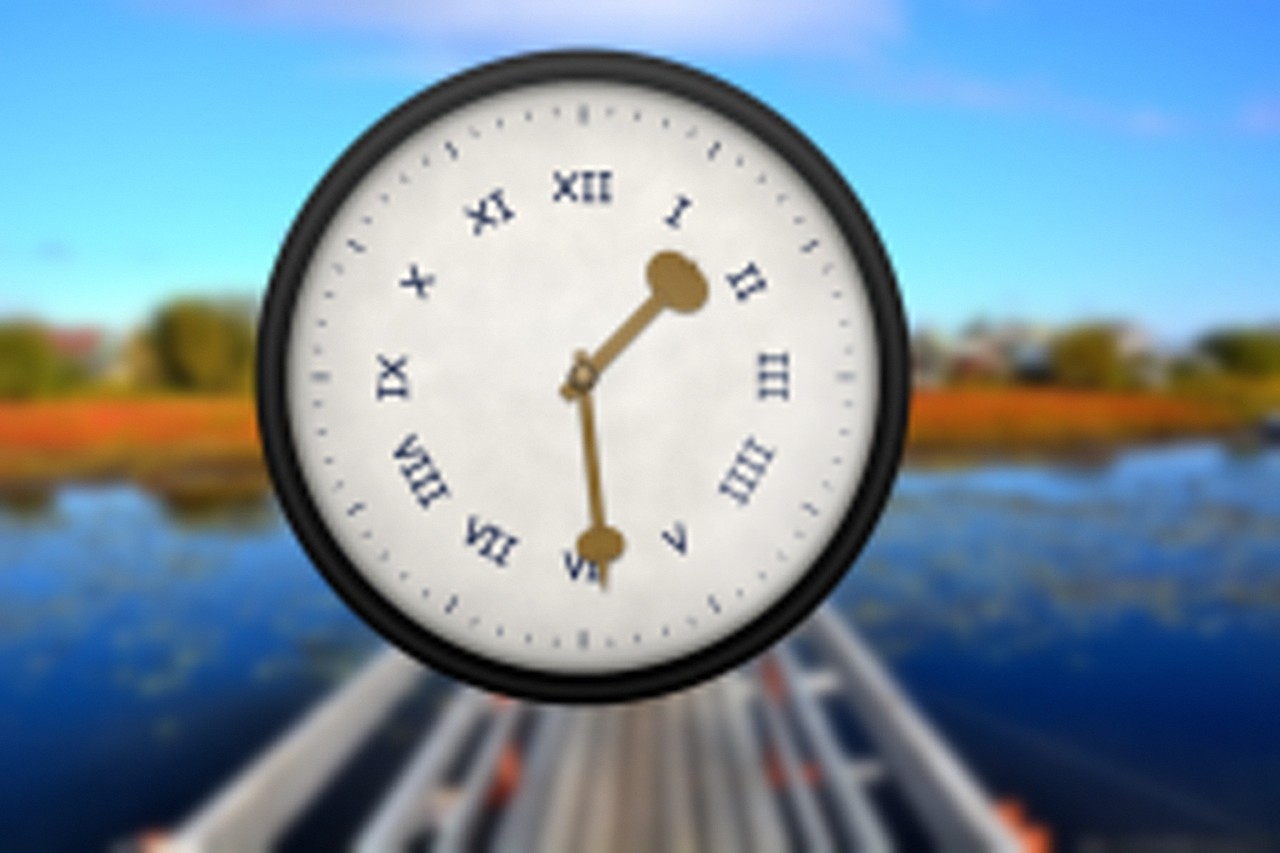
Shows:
1h29
